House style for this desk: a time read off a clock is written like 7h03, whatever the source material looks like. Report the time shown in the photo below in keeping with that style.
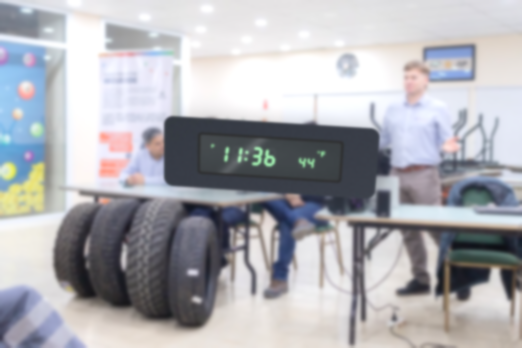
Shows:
11h36
